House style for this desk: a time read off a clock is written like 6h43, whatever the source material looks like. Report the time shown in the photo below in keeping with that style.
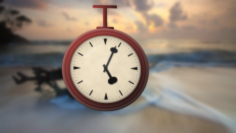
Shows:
5h04
